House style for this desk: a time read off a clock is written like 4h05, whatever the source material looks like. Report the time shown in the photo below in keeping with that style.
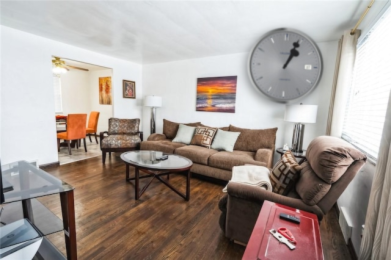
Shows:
1h04
